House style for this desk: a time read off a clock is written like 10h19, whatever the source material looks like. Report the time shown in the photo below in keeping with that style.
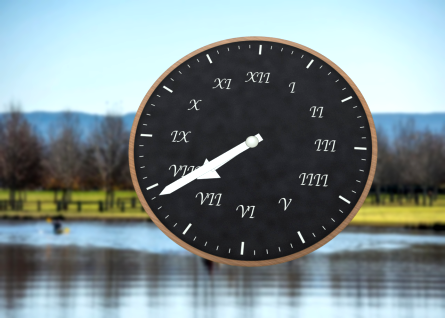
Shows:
7h39
